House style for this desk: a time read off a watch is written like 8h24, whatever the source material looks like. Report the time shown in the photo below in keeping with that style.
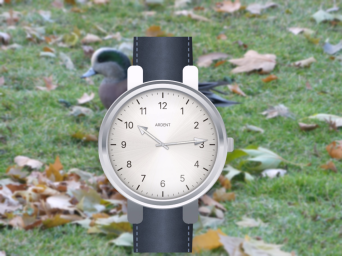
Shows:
10h14
